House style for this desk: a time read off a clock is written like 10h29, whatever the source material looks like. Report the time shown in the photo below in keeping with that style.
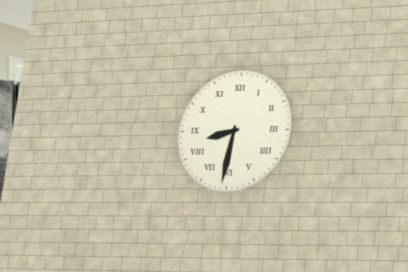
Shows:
8h31
